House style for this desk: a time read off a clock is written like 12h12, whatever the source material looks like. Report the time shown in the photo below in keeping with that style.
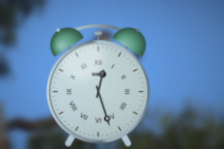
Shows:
12h27
